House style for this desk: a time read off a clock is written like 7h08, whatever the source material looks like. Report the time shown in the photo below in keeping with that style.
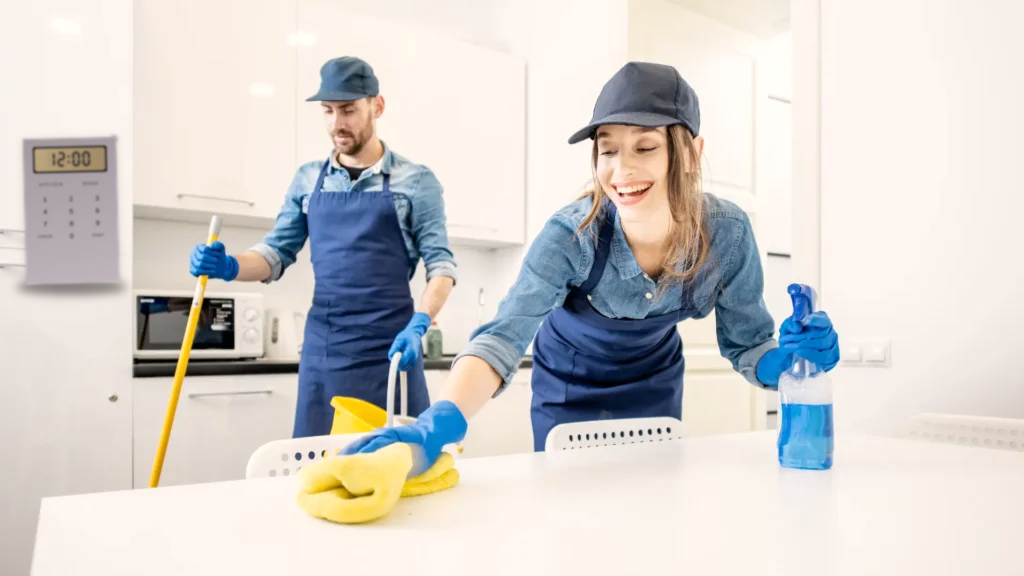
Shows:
12h00
